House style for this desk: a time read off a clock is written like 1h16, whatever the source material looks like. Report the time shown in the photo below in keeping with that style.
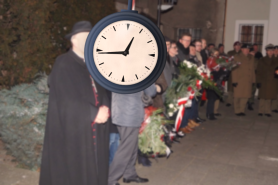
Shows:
12h44
